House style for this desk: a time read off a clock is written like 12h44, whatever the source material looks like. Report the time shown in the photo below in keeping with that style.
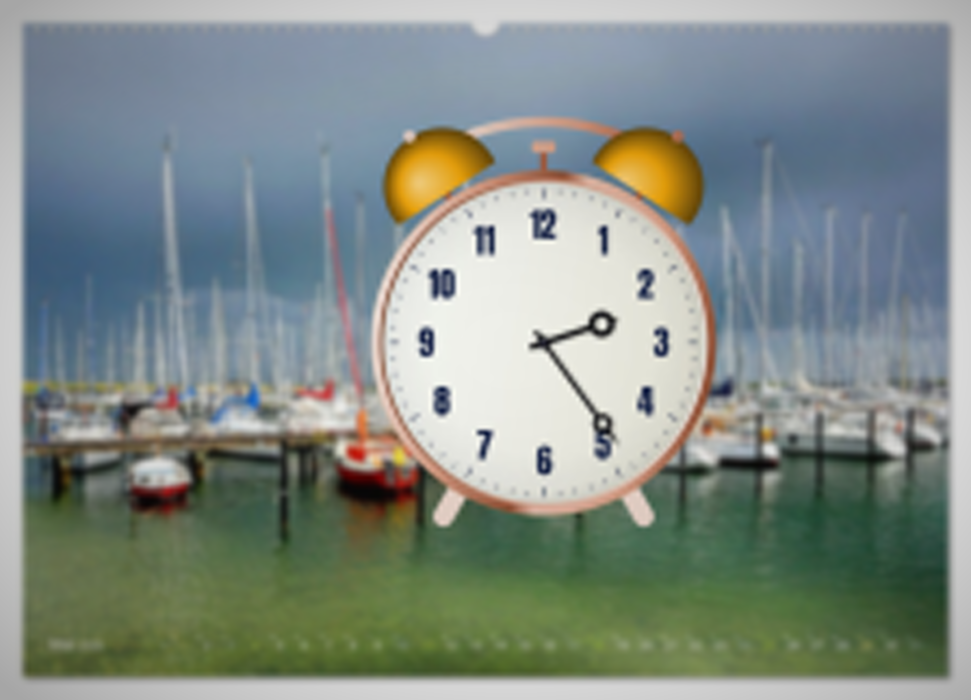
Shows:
2h24
